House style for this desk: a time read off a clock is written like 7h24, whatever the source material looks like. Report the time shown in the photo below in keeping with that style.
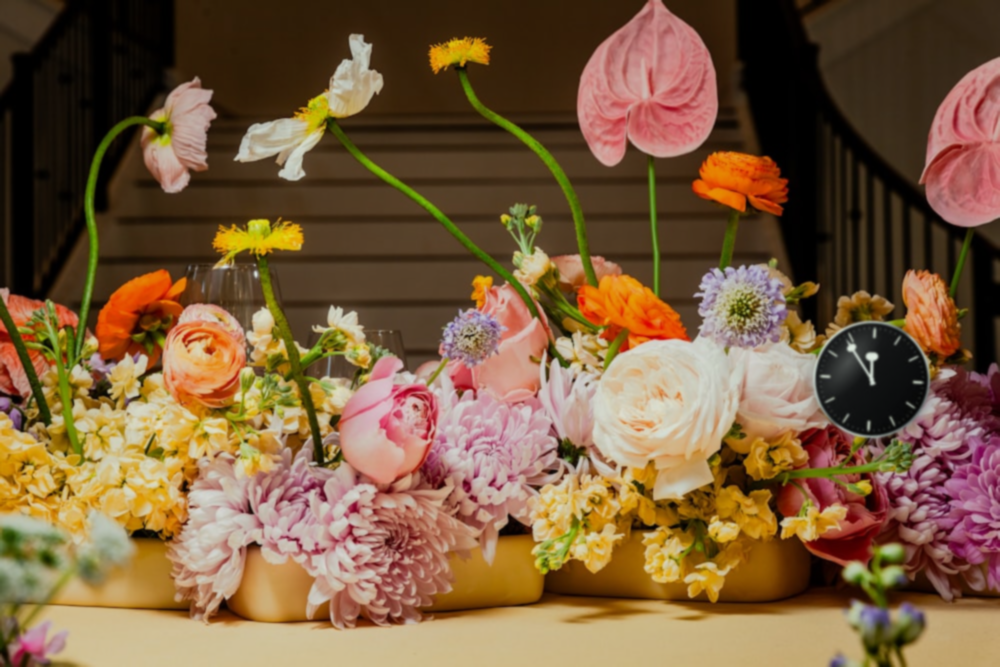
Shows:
11h54
